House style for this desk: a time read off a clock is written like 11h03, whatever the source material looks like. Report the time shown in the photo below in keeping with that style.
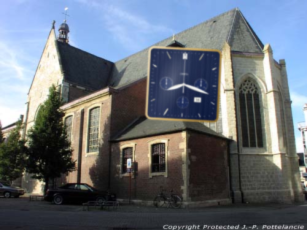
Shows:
8h18
